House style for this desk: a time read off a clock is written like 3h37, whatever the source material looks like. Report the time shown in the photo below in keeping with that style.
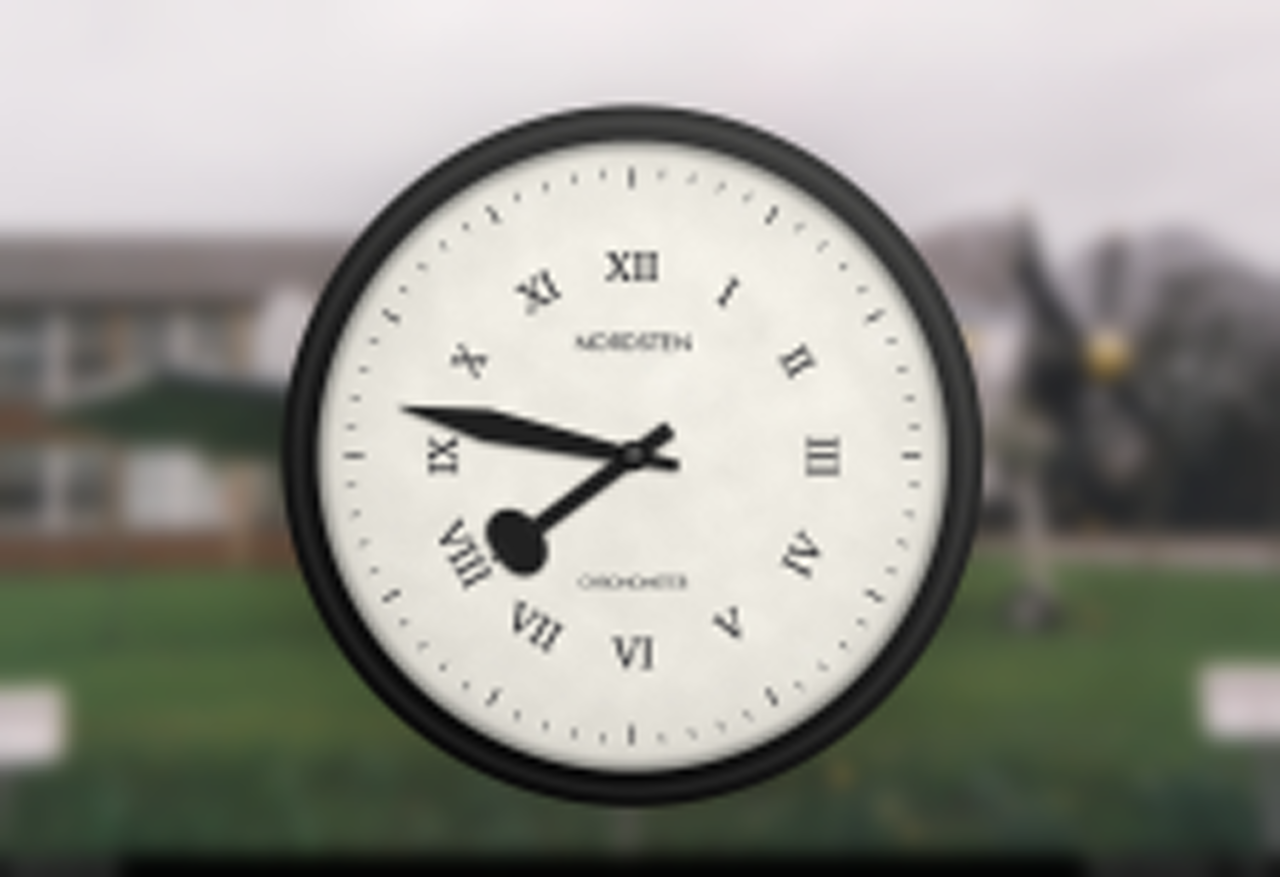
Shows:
7h47
